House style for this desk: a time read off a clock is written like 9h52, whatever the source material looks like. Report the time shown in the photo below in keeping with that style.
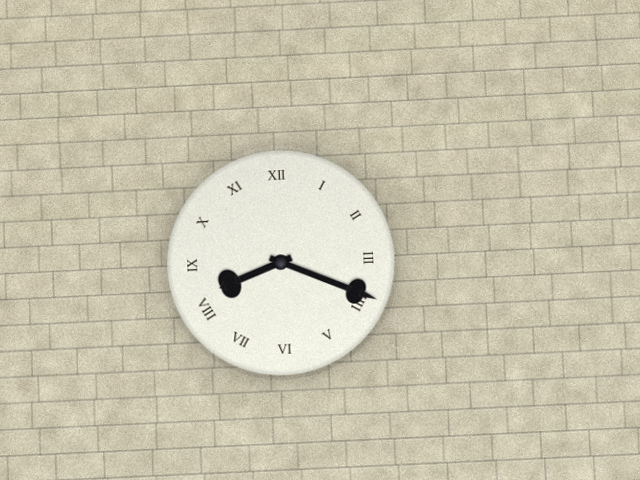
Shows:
8h19
